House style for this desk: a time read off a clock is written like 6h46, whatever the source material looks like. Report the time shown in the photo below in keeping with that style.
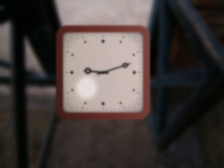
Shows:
9h12
